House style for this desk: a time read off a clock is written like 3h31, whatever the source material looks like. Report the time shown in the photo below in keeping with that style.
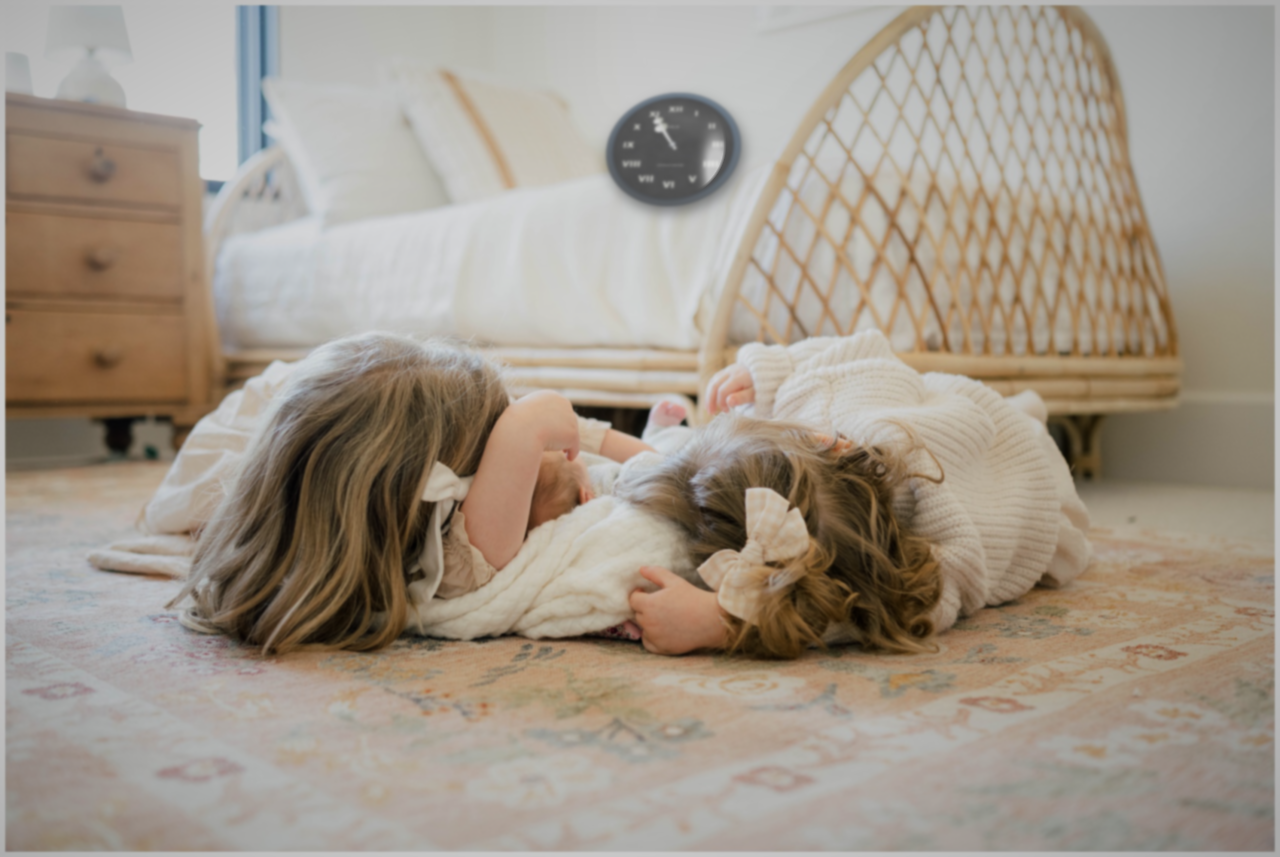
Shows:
10h55
